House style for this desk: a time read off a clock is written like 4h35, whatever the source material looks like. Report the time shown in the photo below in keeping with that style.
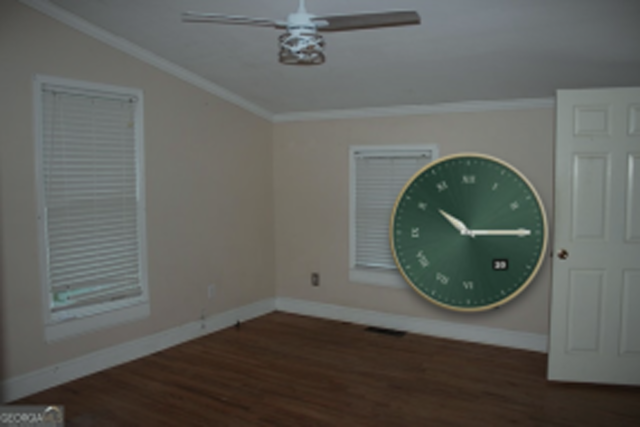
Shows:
10h15
